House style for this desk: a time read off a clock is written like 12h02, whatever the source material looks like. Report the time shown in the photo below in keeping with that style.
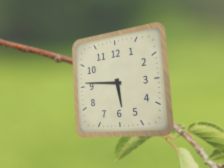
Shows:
5h46
